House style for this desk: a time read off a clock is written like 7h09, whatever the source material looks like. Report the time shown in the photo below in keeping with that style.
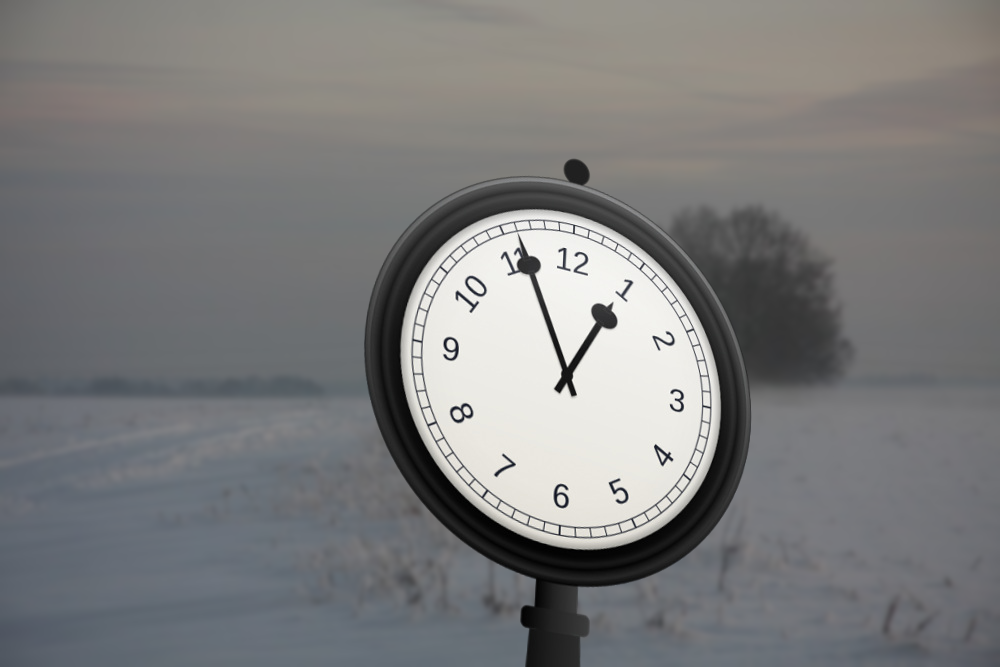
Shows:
12h56
